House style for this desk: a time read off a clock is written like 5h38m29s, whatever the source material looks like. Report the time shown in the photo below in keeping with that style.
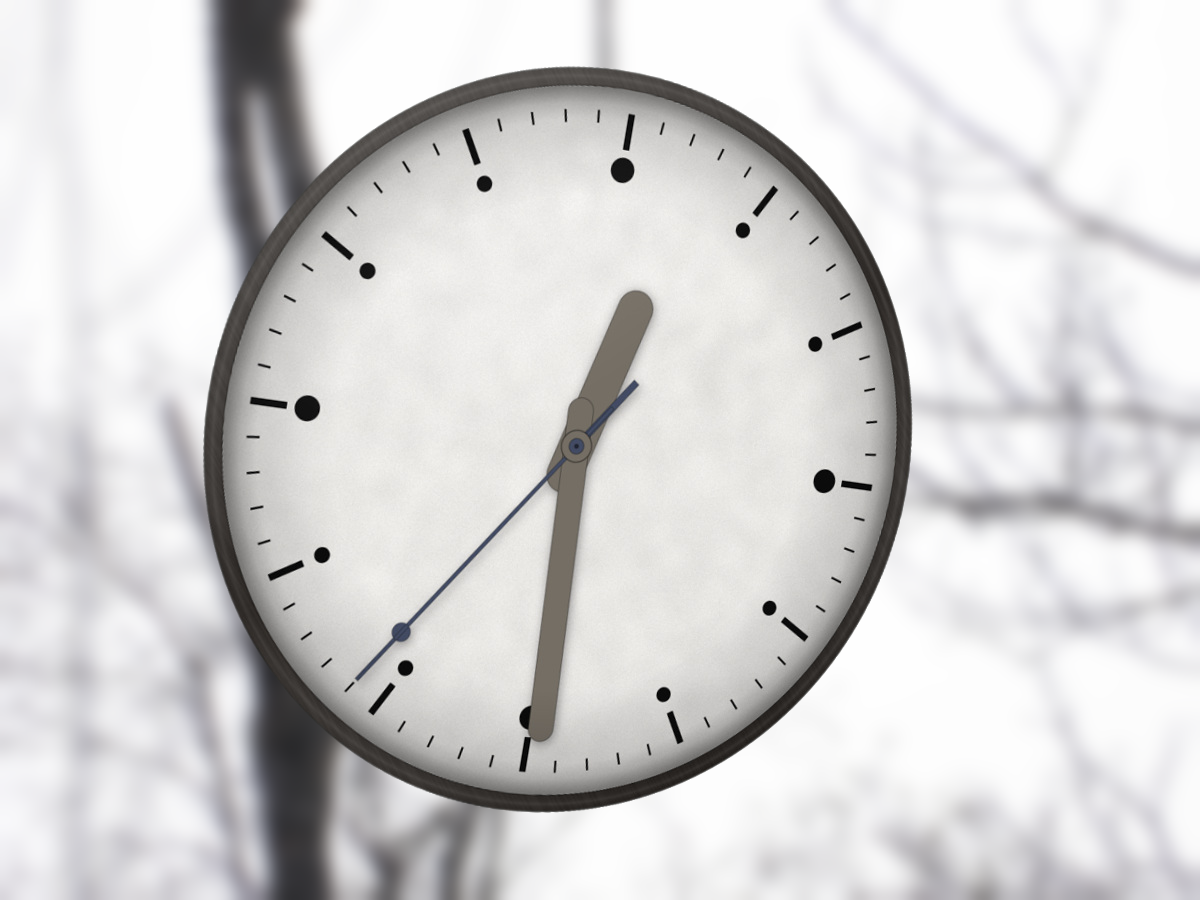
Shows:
12h29m36s
